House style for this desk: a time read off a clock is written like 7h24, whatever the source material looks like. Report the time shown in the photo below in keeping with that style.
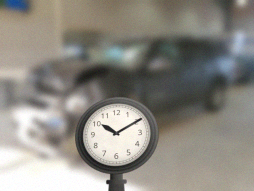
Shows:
10h10
